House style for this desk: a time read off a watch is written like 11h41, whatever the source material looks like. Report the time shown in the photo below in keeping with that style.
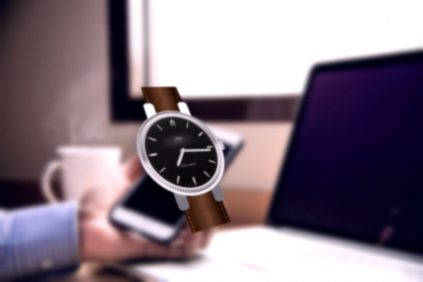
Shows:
7h16
